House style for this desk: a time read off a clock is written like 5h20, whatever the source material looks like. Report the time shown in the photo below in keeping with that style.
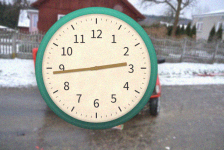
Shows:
2h44
